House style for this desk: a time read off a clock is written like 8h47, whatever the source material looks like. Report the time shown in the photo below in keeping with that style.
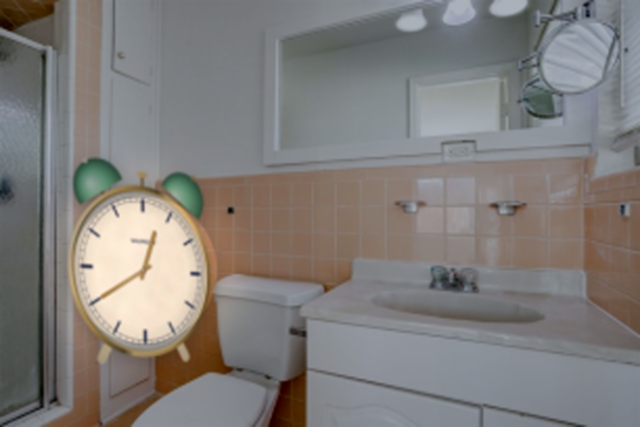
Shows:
12h40
